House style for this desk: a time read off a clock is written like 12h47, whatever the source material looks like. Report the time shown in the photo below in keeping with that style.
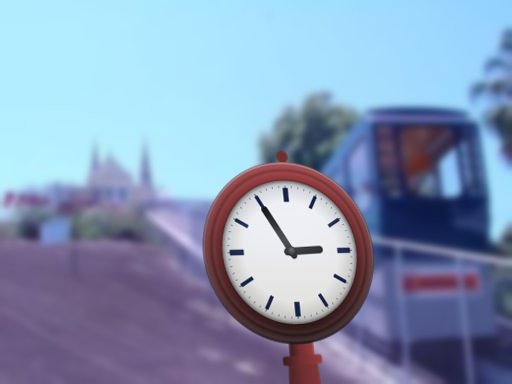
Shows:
2h55
